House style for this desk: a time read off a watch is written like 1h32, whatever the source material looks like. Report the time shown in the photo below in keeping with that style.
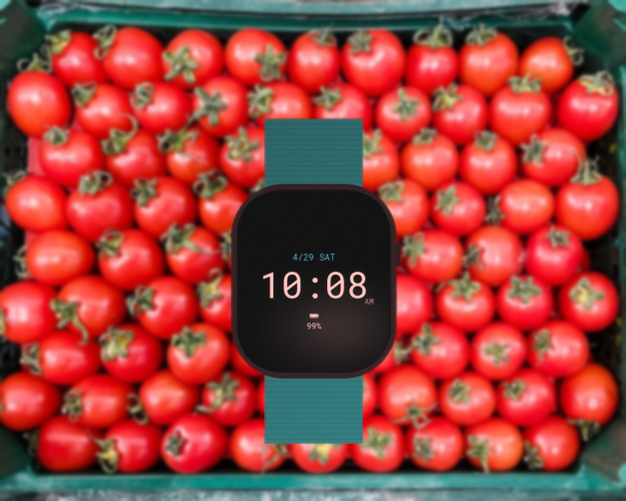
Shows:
10h08
